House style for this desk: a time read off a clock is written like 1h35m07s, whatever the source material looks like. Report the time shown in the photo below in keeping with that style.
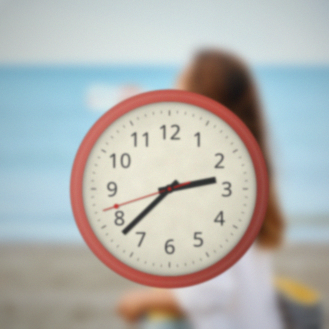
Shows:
2h37m42s
